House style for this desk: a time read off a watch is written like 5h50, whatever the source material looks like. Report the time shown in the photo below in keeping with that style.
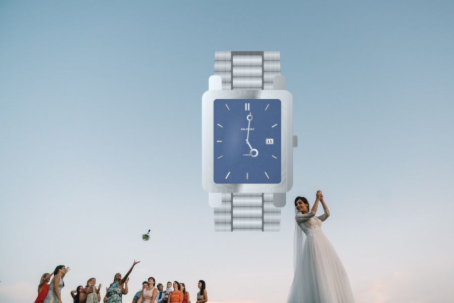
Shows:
5h01
